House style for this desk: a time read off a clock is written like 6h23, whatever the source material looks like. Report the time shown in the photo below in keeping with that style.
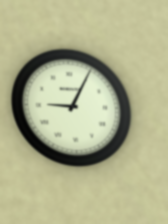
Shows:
9h05
